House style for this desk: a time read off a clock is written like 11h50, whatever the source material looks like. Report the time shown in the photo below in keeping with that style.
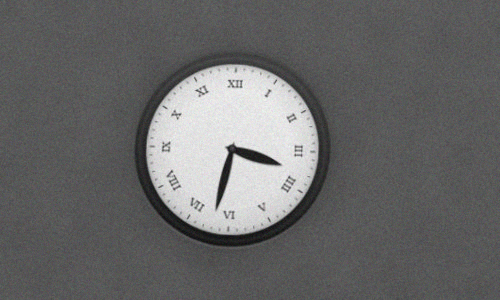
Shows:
3h32
